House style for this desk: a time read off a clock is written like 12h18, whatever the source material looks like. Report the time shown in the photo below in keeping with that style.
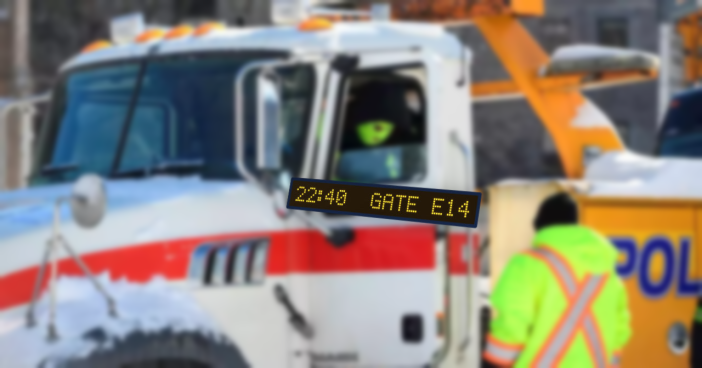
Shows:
22h40
